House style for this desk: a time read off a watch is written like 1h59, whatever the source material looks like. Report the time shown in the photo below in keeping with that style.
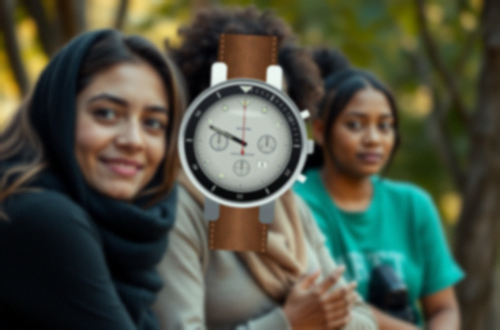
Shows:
9h49
